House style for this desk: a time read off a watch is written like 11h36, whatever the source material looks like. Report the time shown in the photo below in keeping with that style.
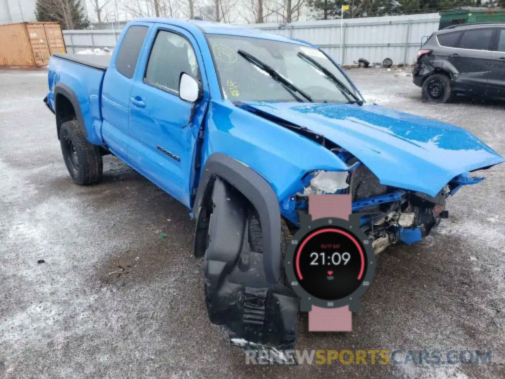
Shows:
21h09
